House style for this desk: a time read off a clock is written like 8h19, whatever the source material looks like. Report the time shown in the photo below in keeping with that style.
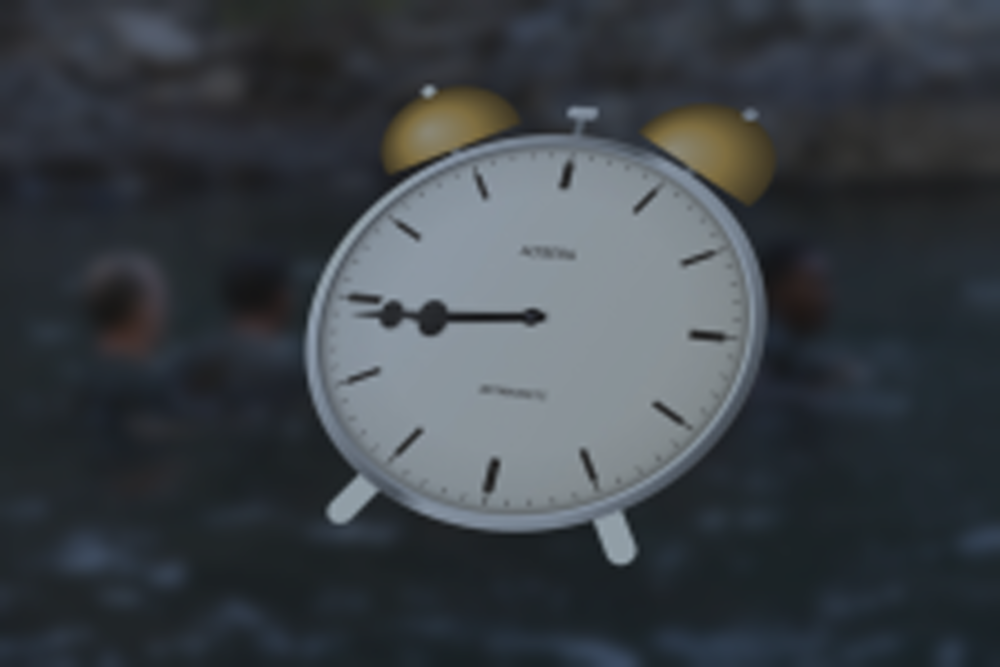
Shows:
8h44
